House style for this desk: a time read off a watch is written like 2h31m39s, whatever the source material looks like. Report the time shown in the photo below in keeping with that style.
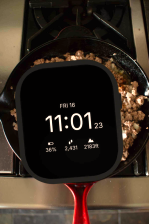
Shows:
11h01m23s
